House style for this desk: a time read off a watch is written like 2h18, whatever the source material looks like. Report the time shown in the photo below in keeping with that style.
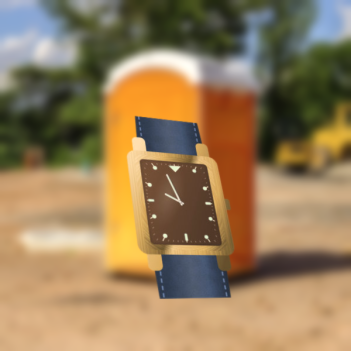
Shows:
9h57
